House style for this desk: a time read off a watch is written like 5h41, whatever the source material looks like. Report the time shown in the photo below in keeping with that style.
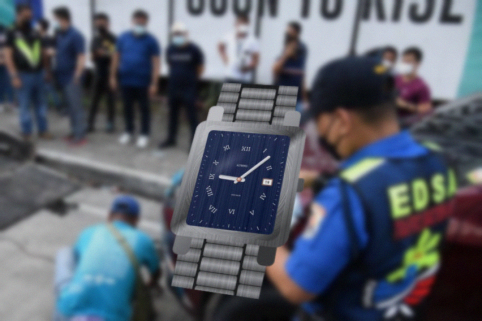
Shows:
9h07
